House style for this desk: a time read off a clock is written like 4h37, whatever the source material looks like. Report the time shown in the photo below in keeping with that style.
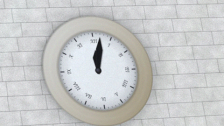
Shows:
12h02
